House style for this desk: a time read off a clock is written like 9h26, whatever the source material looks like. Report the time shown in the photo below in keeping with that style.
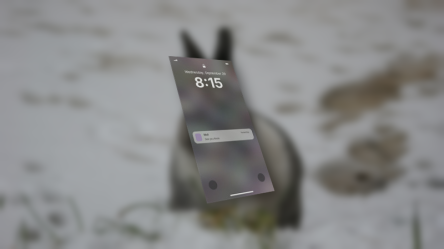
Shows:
8h15
